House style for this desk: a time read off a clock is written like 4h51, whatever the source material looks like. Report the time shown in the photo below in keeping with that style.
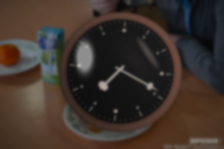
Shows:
7h19
